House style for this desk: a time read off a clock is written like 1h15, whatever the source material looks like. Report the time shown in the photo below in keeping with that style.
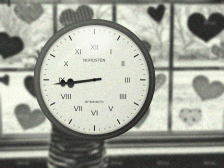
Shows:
8h44
